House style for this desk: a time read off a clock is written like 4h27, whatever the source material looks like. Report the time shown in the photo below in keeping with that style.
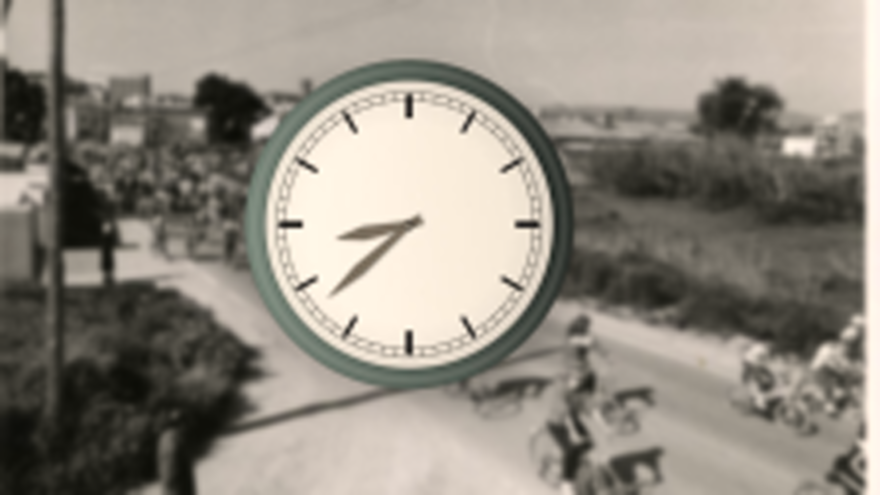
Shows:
8h38
